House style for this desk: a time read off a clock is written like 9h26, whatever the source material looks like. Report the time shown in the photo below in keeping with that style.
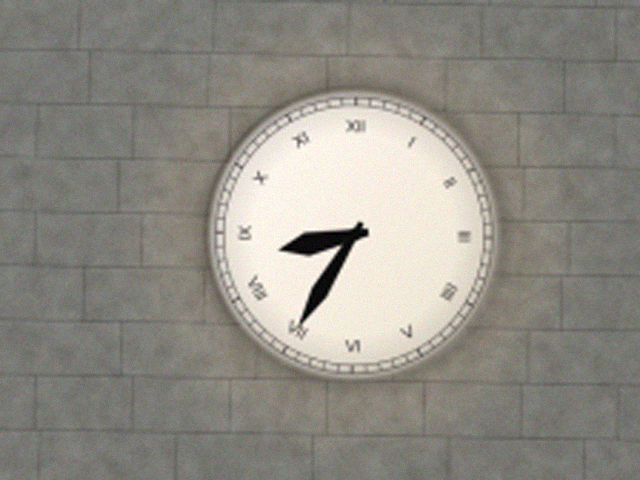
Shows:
8h35
